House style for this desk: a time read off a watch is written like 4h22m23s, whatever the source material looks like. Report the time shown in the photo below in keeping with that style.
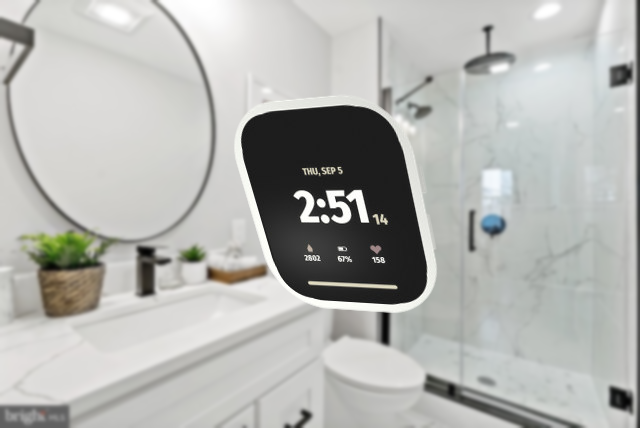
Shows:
2h51m14s
